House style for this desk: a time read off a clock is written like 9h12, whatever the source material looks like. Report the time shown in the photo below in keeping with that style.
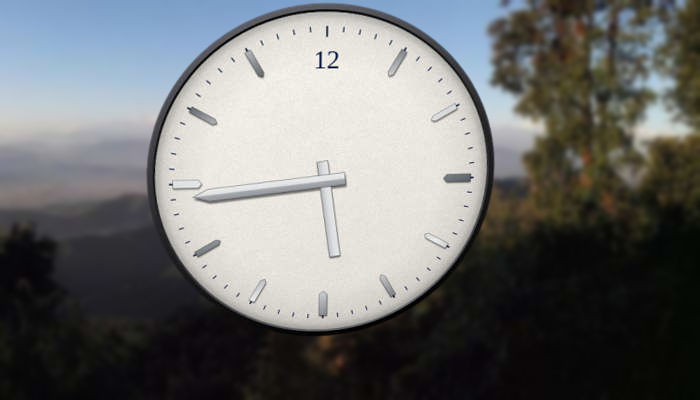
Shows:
5h44
